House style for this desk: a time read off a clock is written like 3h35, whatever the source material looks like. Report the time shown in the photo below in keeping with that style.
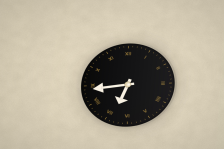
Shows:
6h44
